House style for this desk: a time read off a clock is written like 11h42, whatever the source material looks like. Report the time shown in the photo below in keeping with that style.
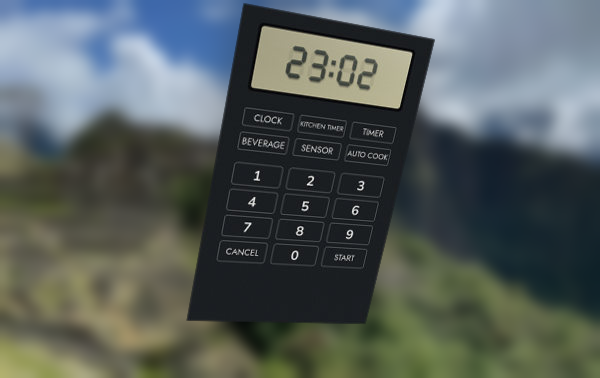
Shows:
23h02
